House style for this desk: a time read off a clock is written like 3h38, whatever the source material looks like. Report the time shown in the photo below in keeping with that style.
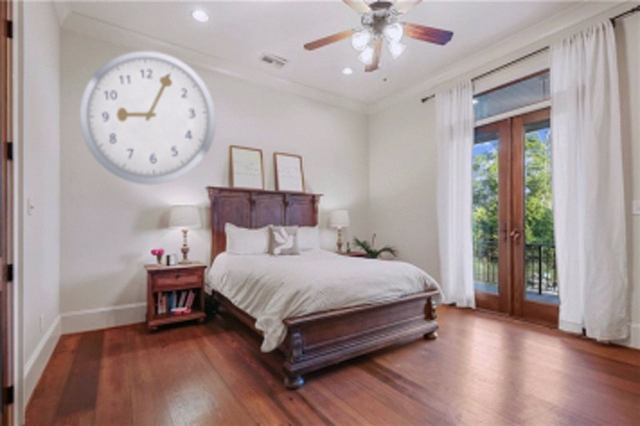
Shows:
9h05
